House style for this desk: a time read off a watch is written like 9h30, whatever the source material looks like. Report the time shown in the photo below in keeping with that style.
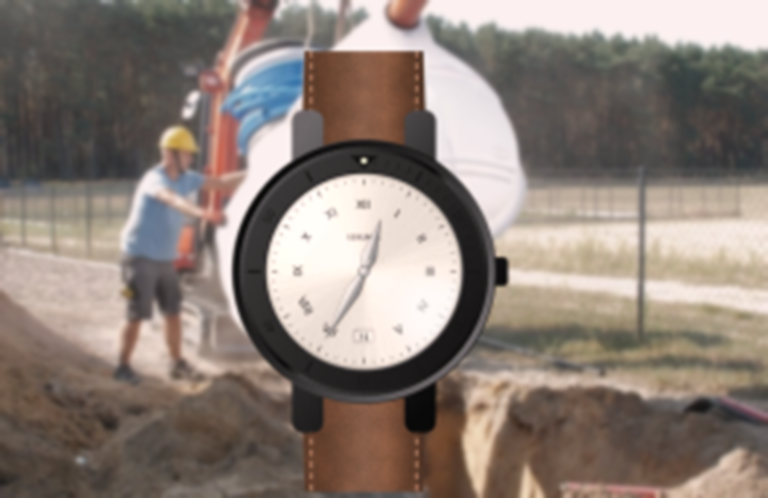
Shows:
12h35
